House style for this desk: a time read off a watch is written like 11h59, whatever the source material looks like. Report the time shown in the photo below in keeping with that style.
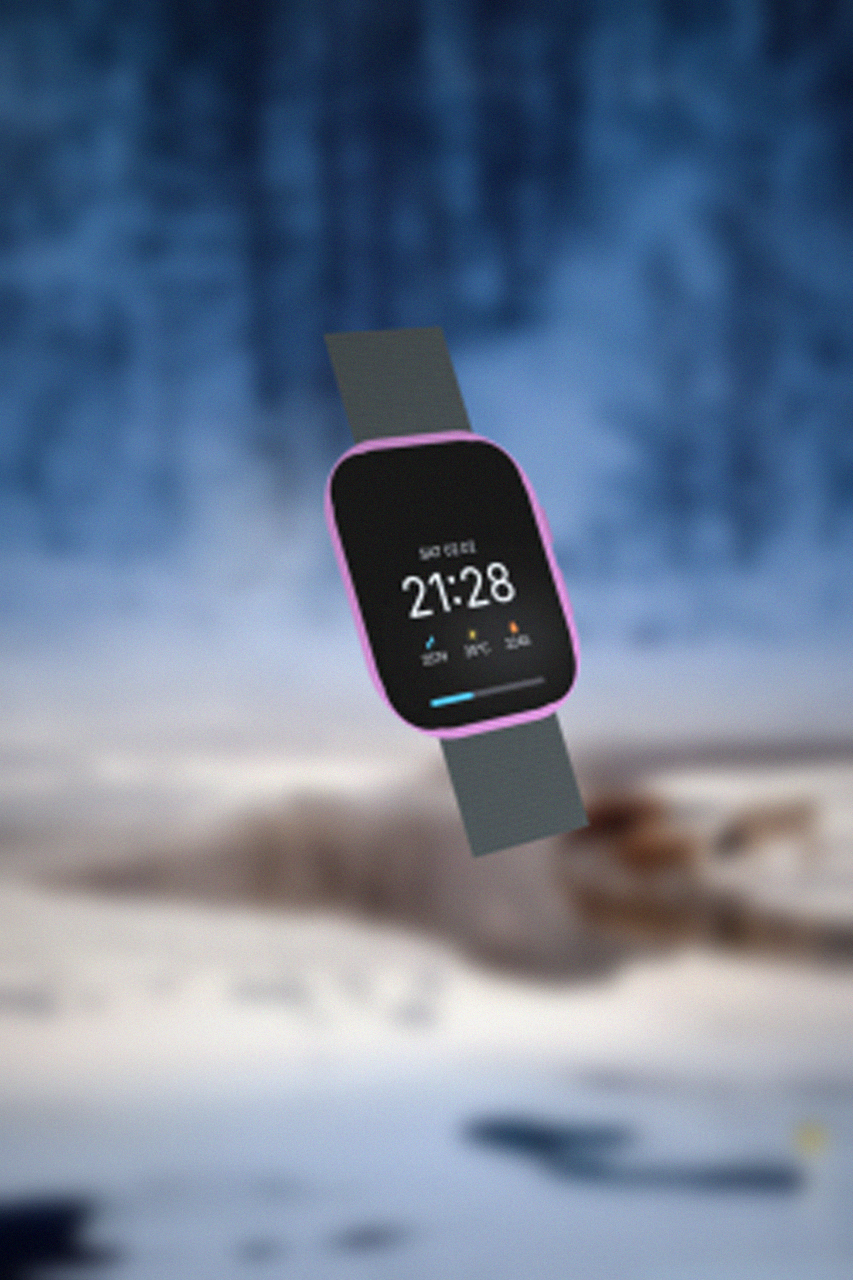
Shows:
21h28
